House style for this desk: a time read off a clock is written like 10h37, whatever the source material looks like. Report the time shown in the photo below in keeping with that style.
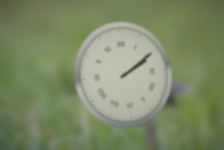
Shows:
2h10
